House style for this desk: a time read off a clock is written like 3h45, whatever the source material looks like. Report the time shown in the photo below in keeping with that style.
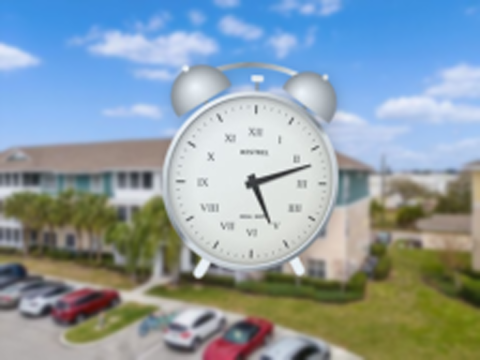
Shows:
5h12
